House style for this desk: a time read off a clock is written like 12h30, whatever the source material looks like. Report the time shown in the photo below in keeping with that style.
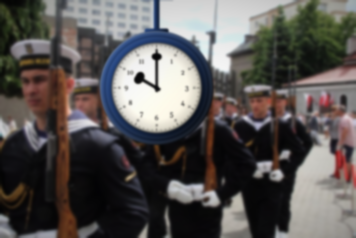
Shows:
10h00
